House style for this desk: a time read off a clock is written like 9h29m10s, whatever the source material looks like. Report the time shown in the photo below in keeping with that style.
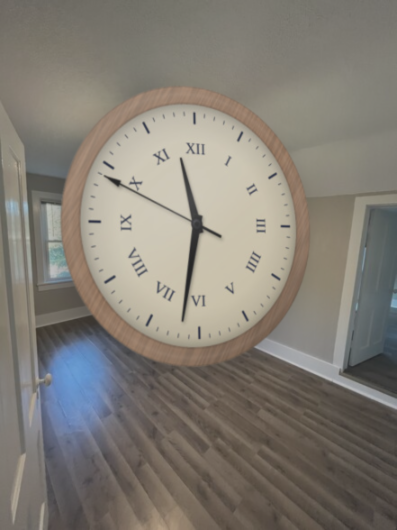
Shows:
11h31m49s
